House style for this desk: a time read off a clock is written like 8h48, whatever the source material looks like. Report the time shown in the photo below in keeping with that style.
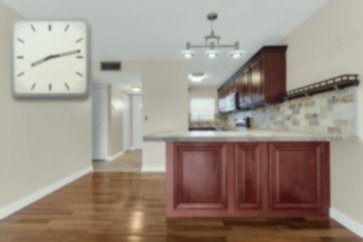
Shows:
8h13
